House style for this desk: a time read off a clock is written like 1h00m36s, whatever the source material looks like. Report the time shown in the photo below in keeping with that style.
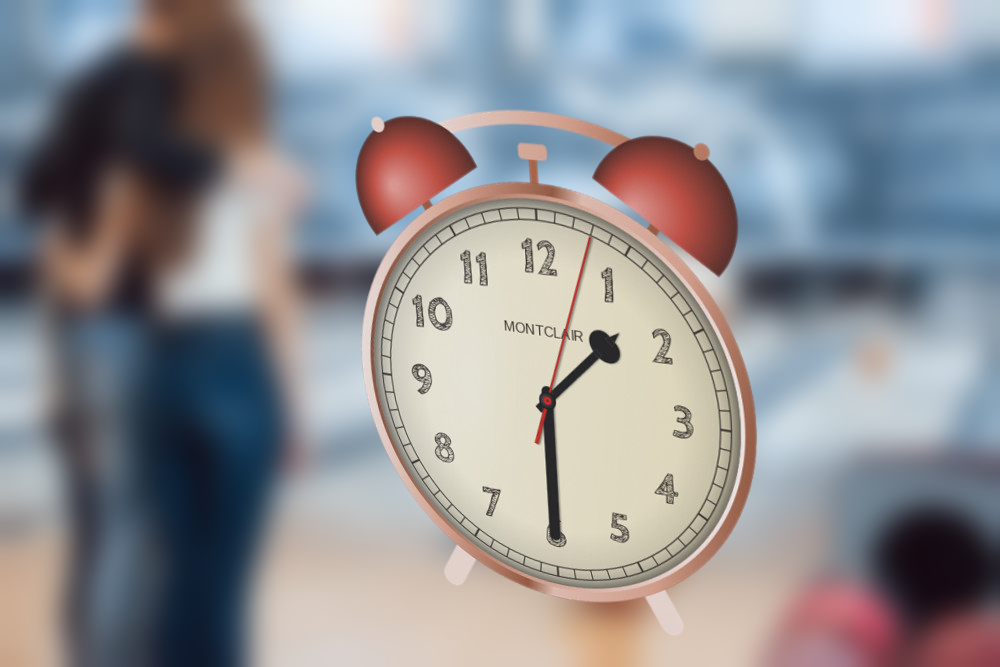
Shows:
1h30m03s
